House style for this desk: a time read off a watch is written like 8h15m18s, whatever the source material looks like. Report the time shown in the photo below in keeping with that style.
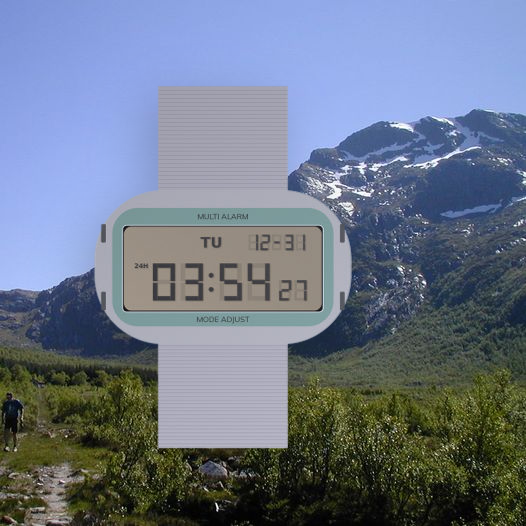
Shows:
3h54m27s
